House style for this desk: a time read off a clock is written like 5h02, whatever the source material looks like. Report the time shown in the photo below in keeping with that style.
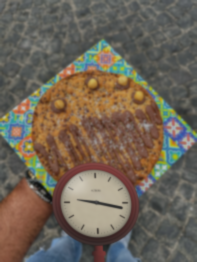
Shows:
9h17
